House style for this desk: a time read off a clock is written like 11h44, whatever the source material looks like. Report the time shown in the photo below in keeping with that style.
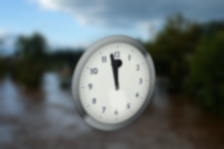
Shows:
11h58
